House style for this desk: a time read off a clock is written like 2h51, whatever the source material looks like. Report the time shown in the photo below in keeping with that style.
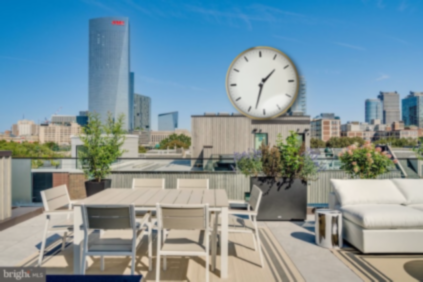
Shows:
1h33
